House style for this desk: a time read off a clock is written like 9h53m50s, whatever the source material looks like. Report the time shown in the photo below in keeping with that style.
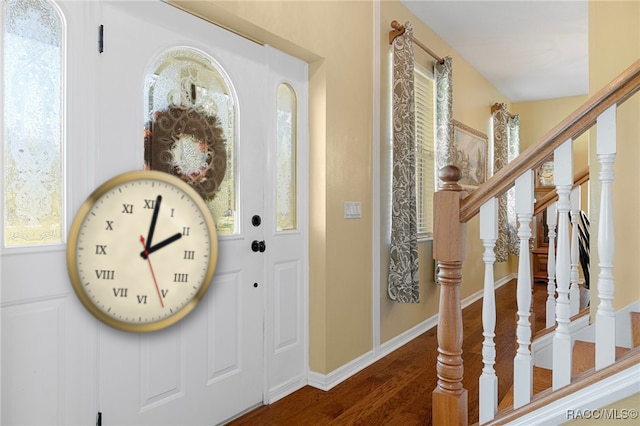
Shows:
2h01m26s
